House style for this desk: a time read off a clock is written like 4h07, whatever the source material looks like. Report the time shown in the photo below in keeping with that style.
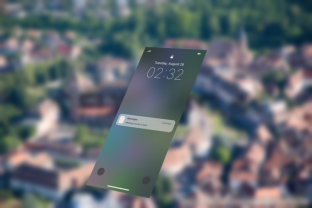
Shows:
2h32
